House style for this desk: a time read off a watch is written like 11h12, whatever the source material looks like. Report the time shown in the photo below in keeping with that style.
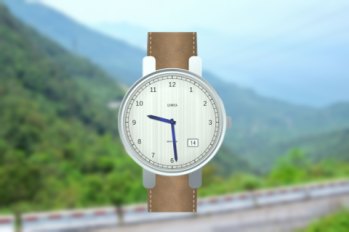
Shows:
9h29
